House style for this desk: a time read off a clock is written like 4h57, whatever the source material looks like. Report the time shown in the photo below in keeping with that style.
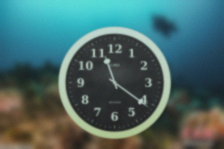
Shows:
11h21
